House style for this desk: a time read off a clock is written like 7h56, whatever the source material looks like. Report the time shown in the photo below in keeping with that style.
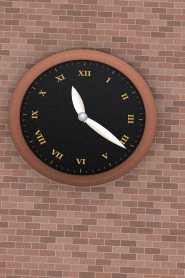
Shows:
11h21
